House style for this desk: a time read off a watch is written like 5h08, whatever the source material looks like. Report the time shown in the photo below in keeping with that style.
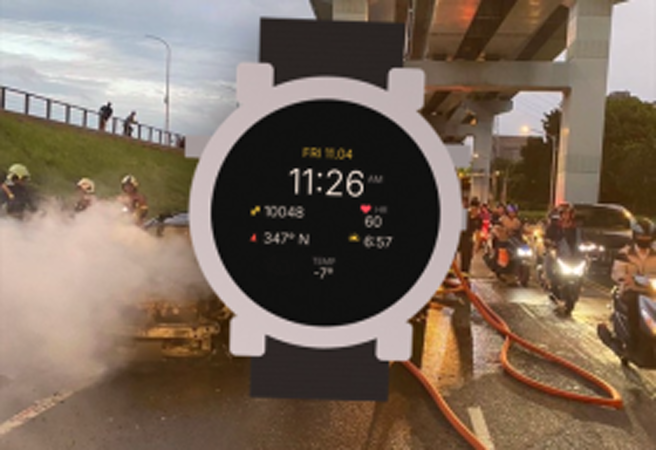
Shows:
11h26
